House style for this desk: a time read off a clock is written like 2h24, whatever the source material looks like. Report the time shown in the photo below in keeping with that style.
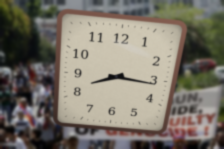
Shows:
8h16
